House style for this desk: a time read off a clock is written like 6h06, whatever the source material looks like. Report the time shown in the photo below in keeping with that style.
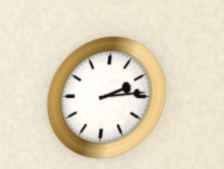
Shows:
2h14
